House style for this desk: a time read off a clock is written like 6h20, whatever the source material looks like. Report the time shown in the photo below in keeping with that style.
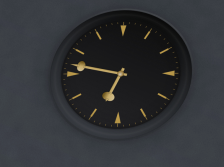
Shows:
6h47
